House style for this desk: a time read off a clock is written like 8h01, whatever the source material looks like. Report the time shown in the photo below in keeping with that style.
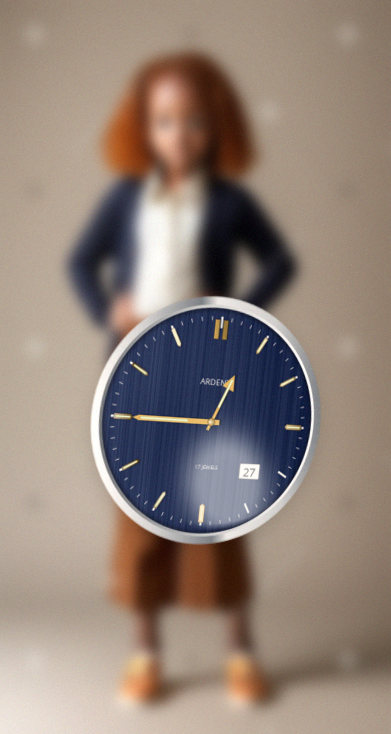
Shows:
12h45
